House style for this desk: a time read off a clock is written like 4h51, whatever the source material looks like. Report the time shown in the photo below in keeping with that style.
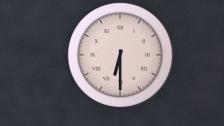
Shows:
6h30
